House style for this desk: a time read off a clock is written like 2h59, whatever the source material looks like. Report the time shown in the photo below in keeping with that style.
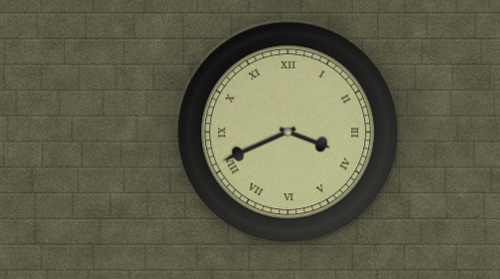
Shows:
3h41
